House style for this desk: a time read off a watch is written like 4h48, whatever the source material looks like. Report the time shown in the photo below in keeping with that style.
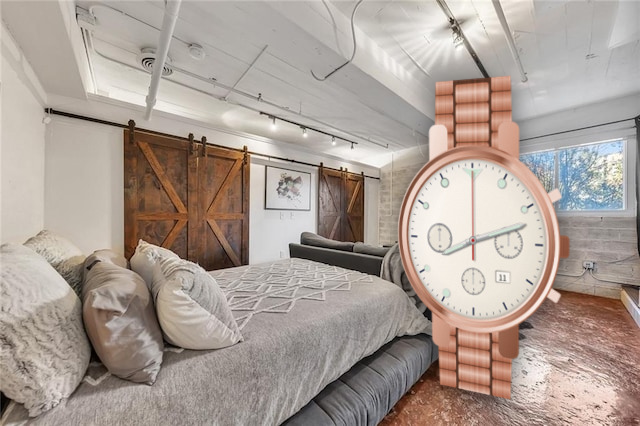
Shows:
8h12
